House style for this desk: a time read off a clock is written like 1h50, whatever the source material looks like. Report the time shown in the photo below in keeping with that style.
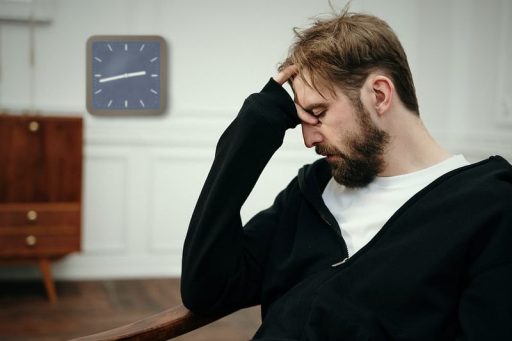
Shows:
2h43
